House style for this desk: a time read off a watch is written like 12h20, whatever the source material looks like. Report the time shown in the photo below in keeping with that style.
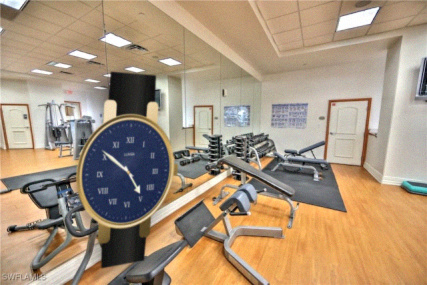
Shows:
4h51
